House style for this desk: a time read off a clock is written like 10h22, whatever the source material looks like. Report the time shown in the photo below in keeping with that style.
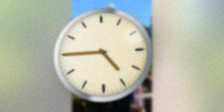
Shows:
4h45
